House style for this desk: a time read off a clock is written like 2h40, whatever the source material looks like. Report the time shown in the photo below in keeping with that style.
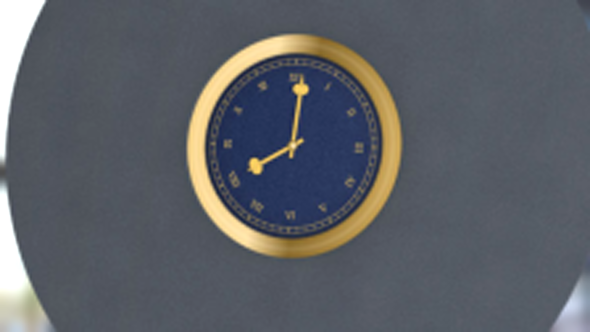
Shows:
8h01
